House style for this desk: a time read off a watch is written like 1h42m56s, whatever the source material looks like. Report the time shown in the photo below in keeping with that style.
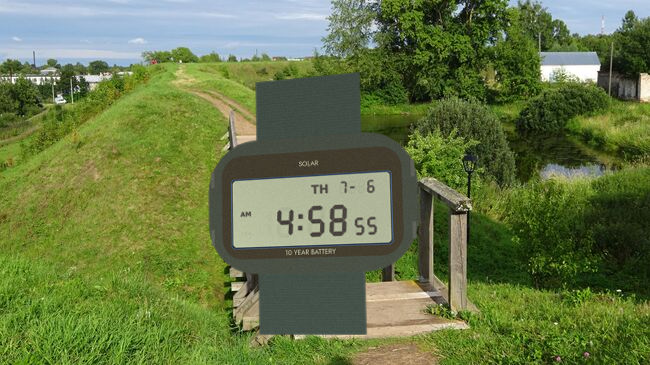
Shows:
4h58m55s
